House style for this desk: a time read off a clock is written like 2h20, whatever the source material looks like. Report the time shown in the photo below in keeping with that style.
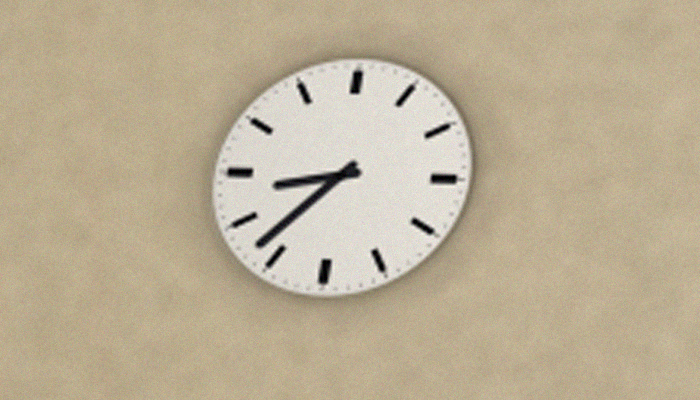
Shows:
8h37
